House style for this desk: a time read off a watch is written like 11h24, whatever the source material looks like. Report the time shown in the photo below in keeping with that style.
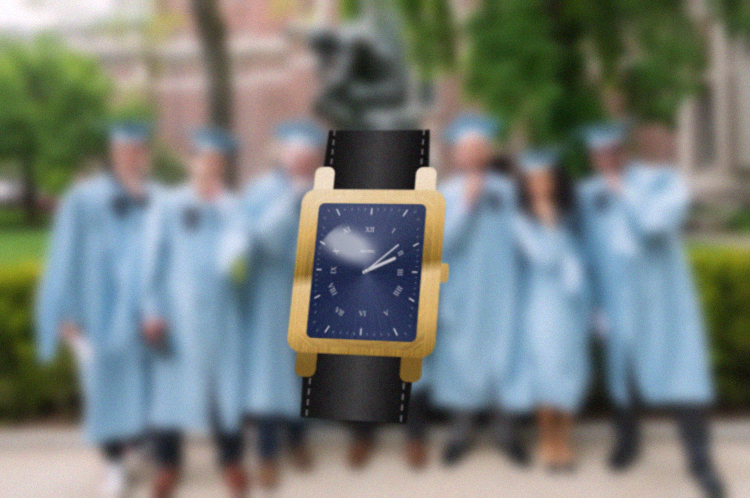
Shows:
2h08
